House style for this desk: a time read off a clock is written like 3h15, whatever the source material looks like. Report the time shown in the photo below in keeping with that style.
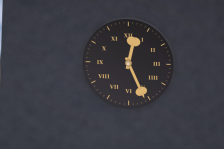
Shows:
12h26
